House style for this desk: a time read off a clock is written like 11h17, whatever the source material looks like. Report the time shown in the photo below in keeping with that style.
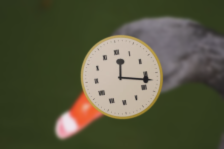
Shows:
12h17
